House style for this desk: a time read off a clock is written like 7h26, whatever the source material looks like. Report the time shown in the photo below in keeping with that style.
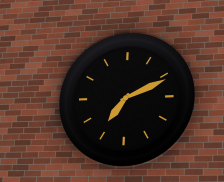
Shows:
7h11
